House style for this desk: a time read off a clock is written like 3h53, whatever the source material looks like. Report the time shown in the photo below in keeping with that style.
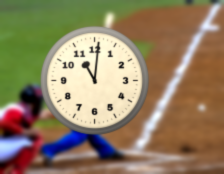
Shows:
11h01
